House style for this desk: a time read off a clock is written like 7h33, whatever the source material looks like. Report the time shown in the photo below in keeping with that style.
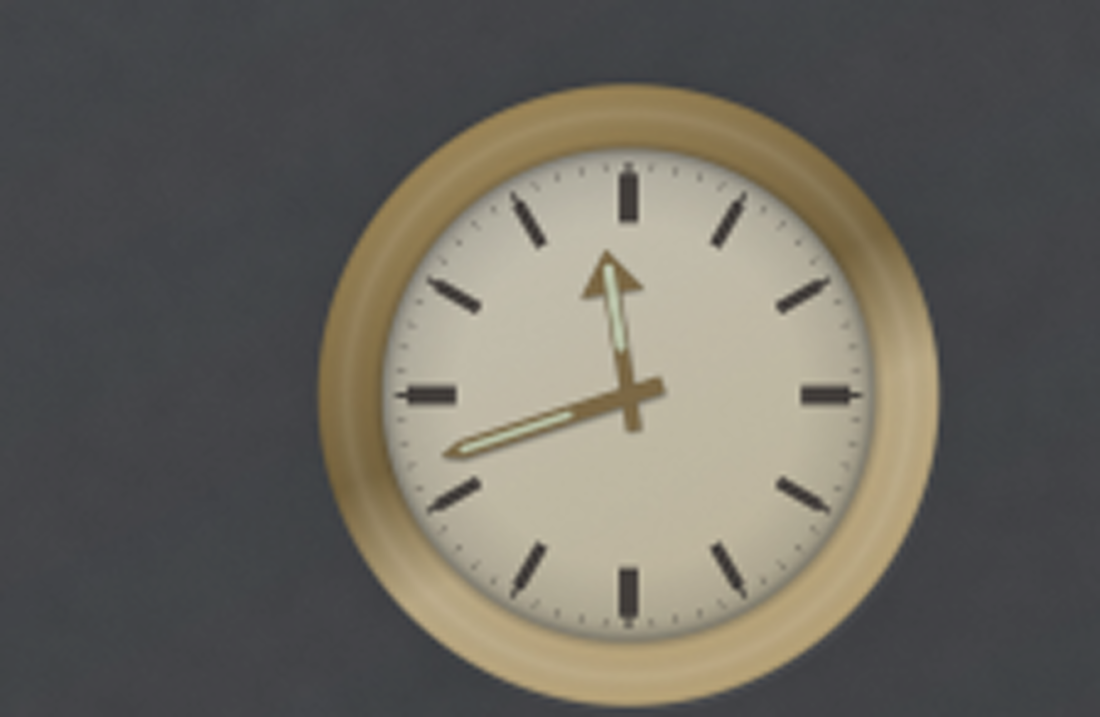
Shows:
11h42
